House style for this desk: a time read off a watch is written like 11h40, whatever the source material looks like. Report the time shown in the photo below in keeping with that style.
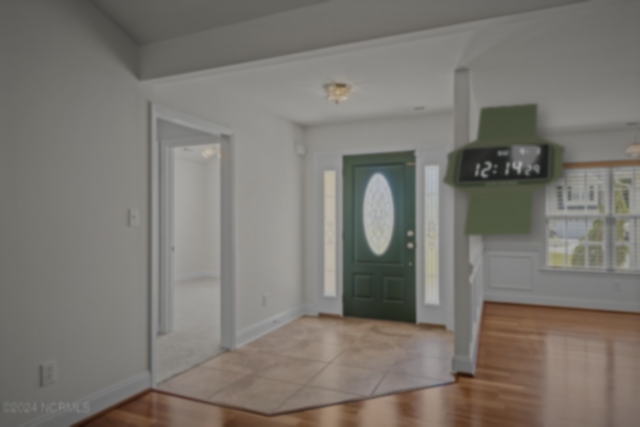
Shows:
12h14
